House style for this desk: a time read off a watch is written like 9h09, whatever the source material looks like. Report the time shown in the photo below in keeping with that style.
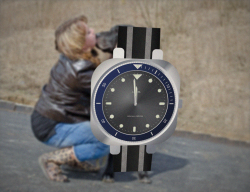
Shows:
11h59
